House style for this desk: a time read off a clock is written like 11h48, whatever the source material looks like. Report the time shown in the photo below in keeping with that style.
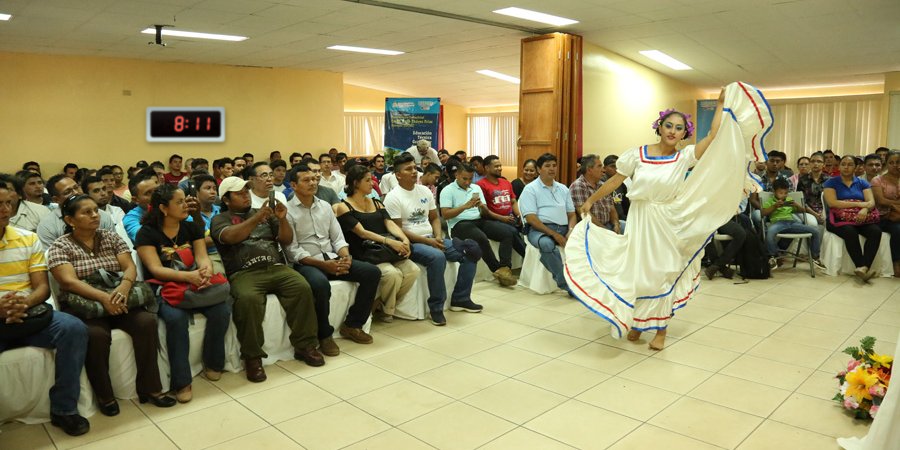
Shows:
8h11
